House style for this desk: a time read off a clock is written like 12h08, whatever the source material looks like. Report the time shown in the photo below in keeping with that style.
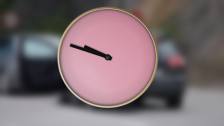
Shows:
9h48
